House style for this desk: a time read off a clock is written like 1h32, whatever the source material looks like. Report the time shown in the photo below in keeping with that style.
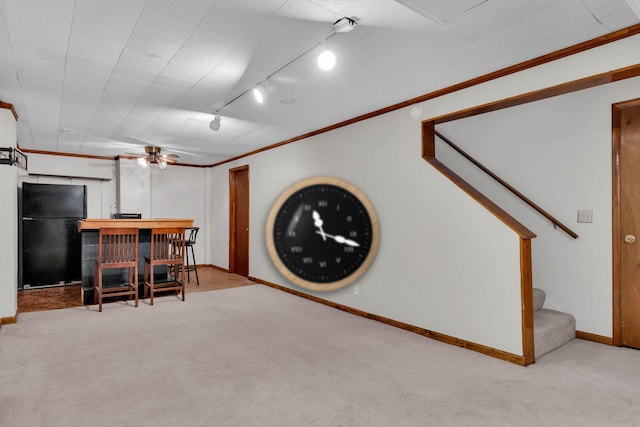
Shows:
11h18
